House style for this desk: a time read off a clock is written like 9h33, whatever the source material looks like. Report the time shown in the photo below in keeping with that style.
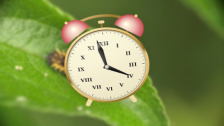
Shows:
3h58
